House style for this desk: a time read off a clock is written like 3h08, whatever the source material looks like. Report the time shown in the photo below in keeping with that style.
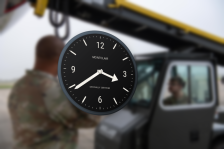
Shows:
3h39
